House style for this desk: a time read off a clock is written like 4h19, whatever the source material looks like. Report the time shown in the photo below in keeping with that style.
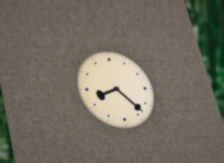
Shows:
8h23
